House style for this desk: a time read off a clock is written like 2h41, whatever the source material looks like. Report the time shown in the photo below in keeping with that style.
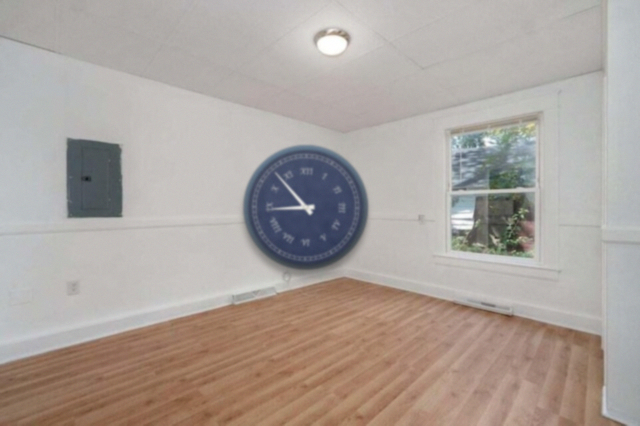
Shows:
8h53
